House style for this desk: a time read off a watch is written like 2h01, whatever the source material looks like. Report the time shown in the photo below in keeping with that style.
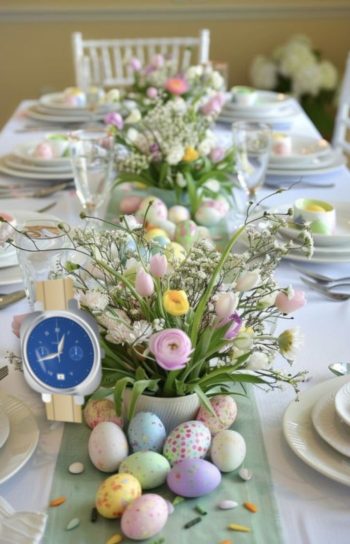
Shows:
12h42
